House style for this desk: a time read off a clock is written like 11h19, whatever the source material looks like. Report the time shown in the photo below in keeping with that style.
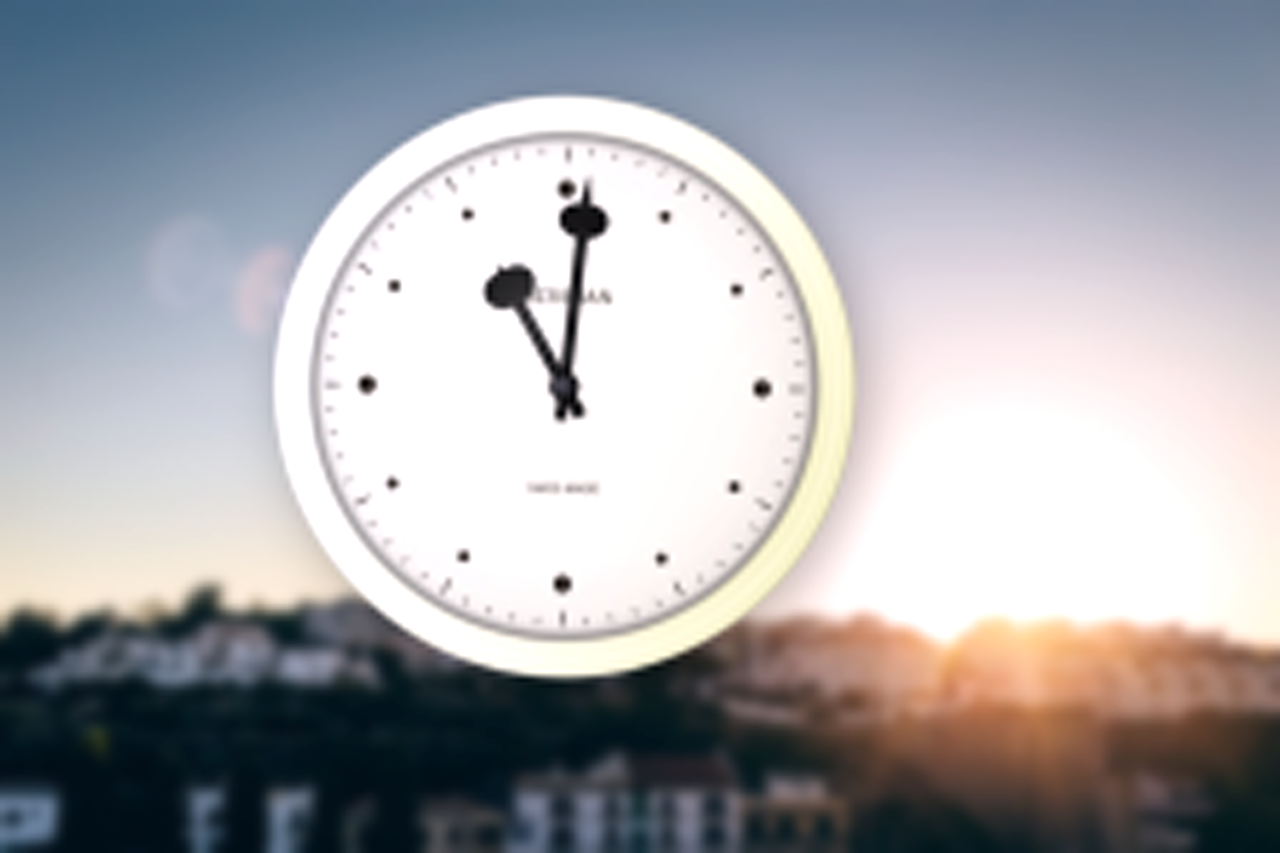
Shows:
11h01
